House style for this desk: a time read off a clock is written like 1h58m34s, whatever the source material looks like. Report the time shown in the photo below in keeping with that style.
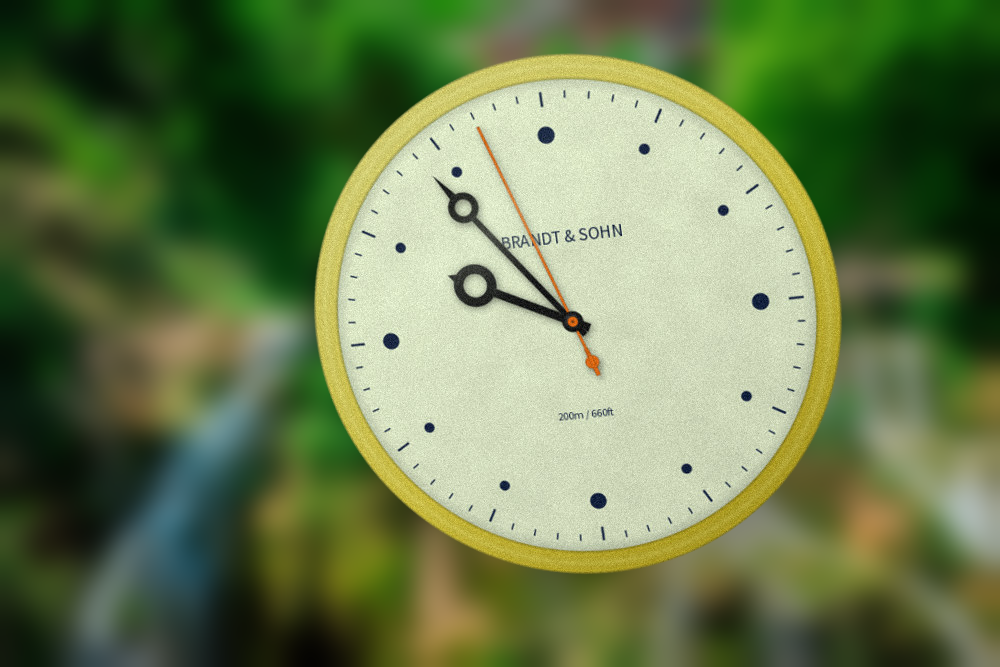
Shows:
9h53m57s
